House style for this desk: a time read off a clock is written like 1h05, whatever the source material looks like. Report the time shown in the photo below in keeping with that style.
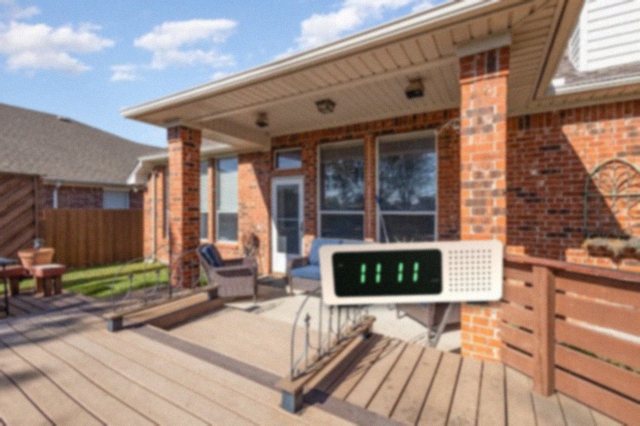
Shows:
11h11
